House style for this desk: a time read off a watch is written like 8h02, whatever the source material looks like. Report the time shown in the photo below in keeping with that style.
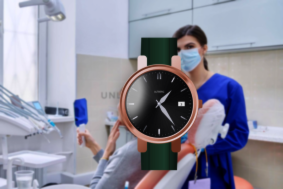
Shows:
1h24
